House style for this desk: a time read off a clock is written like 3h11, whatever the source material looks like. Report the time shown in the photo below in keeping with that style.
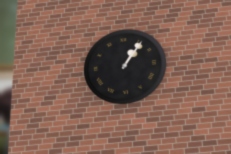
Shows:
1h06
